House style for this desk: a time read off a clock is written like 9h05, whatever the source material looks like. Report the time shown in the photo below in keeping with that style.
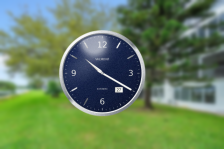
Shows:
10h20
